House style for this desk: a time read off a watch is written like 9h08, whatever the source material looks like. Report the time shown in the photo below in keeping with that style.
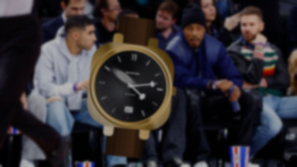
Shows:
4h13
